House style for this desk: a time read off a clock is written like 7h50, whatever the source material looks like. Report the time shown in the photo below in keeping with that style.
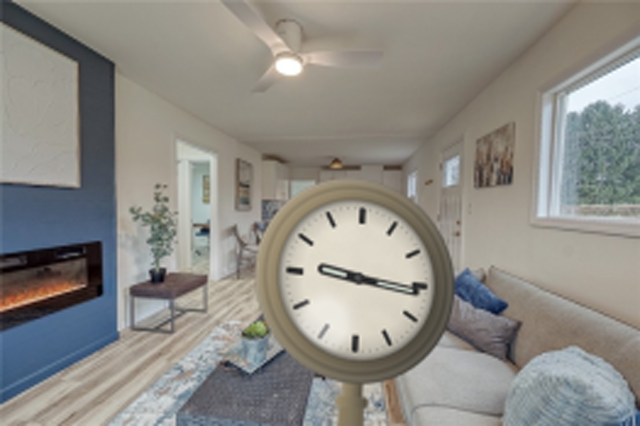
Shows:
9h16
